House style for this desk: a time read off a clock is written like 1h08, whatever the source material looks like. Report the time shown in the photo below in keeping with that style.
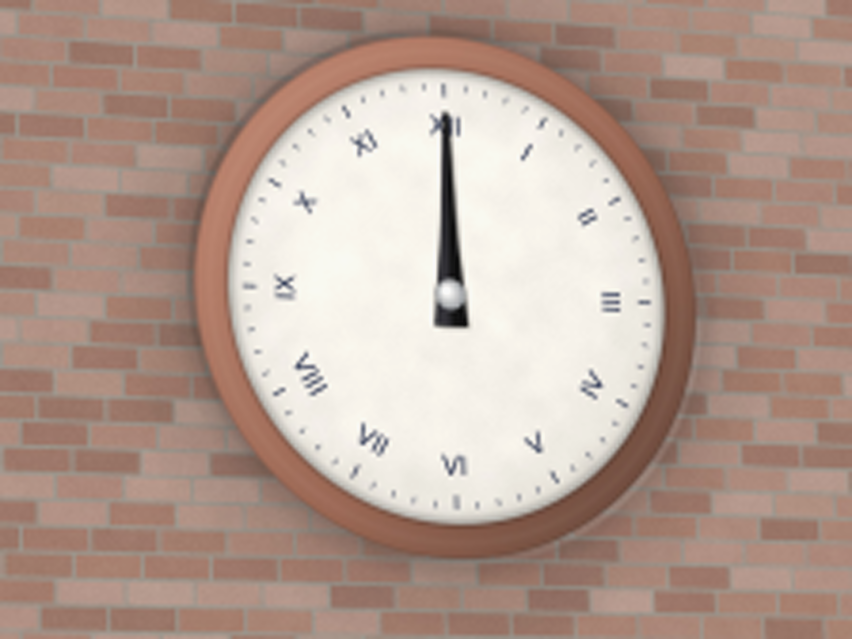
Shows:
12h00
